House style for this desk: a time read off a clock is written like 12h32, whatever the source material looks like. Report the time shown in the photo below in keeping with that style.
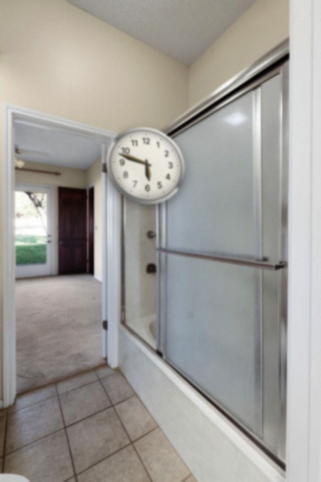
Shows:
5h48
